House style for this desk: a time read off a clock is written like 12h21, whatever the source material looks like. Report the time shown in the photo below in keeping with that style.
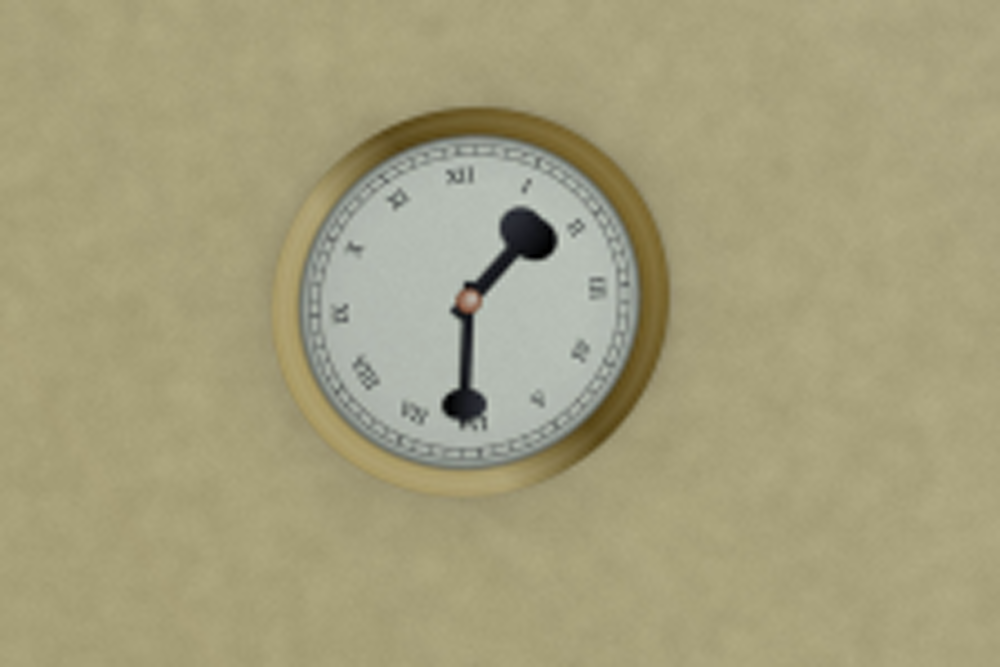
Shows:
1h31
